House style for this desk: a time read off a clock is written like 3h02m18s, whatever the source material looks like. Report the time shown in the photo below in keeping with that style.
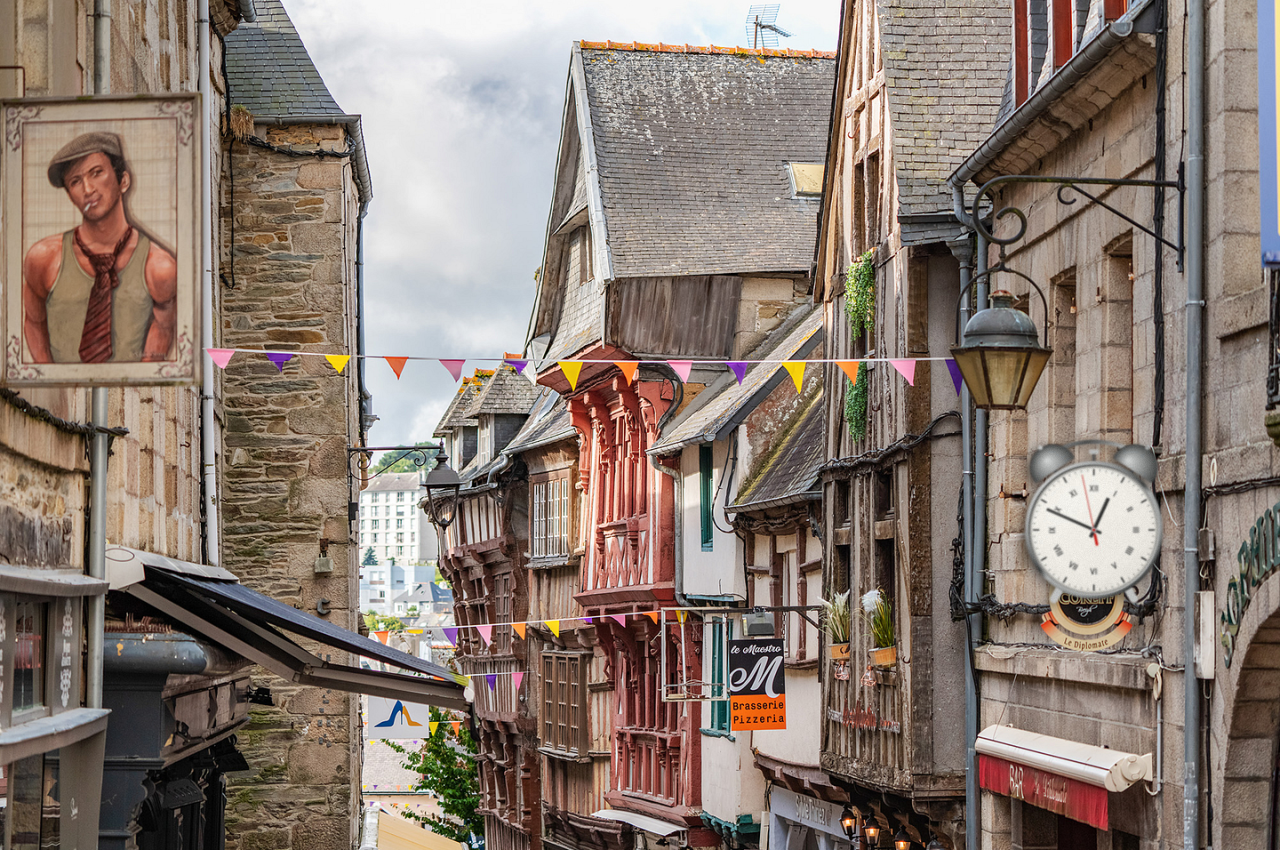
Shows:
12h48m58s
